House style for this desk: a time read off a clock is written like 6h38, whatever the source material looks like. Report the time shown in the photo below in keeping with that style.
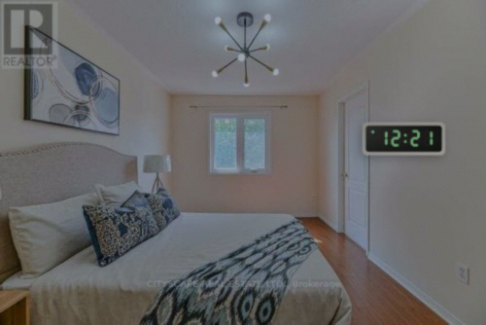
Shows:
12h21
